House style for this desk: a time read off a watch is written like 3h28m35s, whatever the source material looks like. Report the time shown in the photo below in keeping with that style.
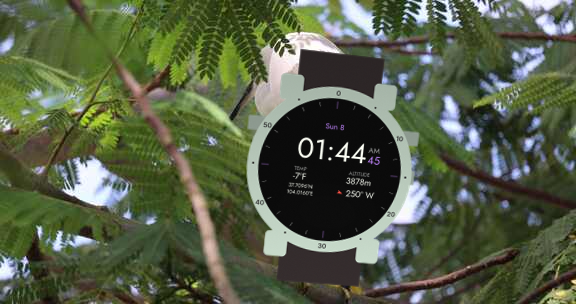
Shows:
1h44m45s
